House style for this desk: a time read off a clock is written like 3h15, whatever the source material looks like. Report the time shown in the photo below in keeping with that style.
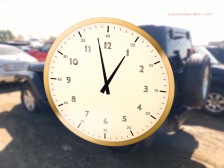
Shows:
12h58
